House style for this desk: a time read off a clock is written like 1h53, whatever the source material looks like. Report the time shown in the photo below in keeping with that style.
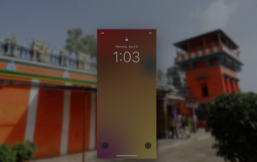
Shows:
1h03
